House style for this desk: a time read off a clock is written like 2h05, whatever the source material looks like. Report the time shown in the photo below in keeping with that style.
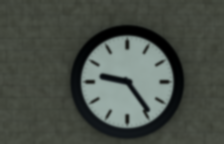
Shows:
9h24
